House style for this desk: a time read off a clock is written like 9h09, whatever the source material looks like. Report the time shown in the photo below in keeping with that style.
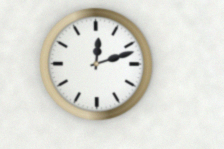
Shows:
12h12
